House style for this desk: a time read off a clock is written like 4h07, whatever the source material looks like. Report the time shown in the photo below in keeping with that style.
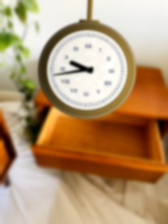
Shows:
9h43
